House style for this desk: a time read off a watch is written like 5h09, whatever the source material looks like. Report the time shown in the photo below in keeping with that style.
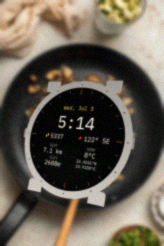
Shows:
5h14
